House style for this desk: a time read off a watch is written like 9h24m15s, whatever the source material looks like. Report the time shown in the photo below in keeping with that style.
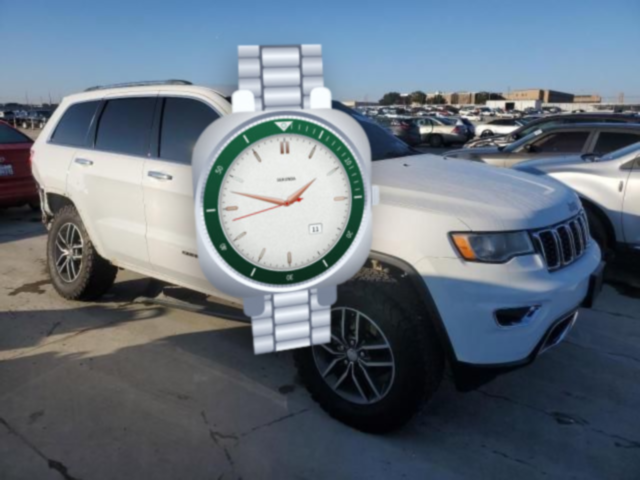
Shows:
1h47m43s
